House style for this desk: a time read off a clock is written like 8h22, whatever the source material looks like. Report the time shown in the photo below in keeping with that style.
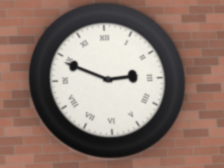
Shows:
2h49
